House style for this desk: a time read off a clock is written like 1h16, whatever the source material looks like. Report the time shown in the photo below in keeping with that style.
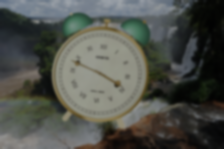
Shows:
3h48
